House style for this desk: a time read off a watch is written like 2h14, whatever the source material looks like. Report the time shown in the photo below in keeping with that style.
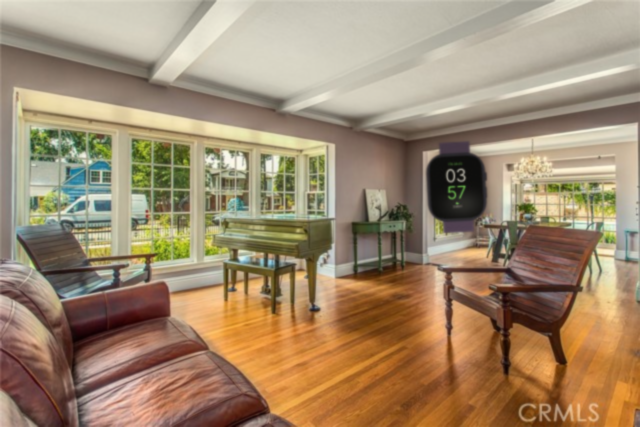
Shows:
3h57
